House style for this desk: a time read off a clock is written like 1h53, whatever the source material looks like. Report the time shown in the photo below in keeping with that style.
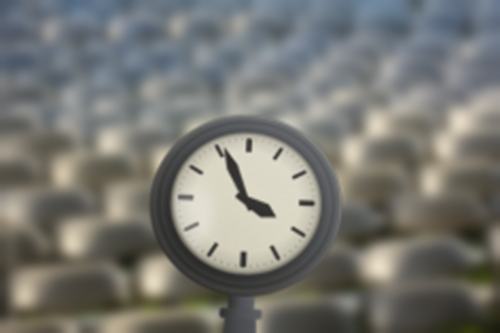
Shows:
3h56
